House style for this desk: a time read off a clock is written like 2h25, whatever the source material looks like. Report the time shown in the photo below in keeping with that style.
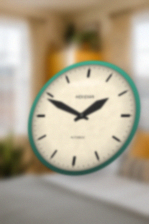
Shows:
1h49
